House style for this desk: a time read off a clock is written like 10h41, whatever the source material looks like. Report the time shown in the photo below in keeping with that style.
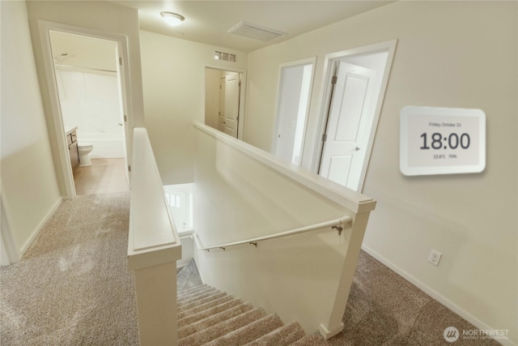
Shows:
18h00
